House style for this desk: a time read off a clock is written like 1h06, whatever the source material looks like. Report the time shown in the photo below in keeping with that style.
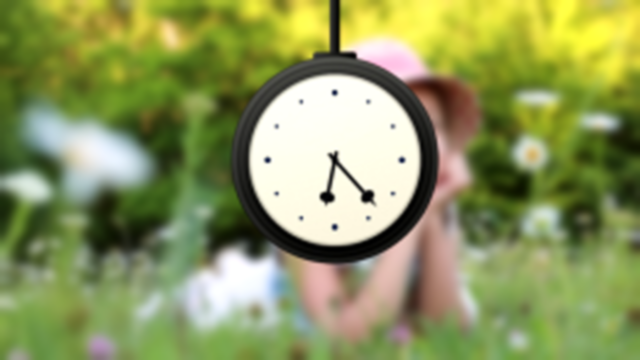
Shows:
6h23
